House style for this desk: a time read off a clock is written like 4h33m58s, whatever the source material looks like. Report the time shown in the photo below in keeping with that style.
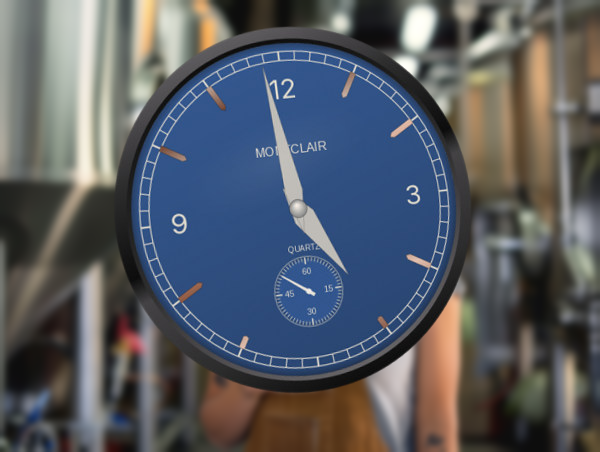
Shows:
4h58m51s
